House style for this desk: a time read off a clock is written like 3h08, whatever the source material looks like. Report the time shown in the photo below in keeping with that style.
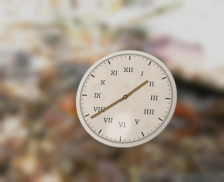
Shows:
1h39
